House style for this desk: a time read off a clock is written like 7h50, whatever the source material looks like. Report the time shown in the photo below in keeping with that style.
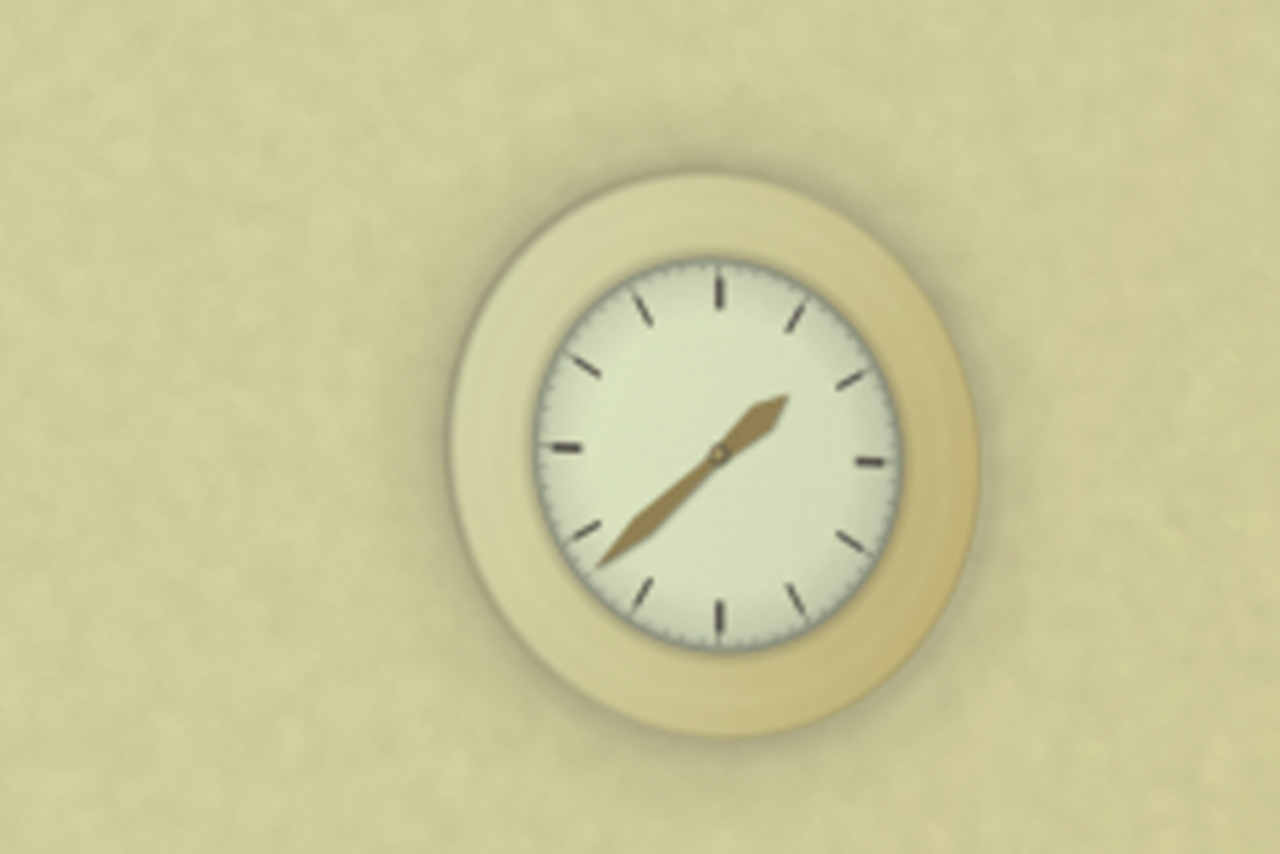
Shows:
1h38
